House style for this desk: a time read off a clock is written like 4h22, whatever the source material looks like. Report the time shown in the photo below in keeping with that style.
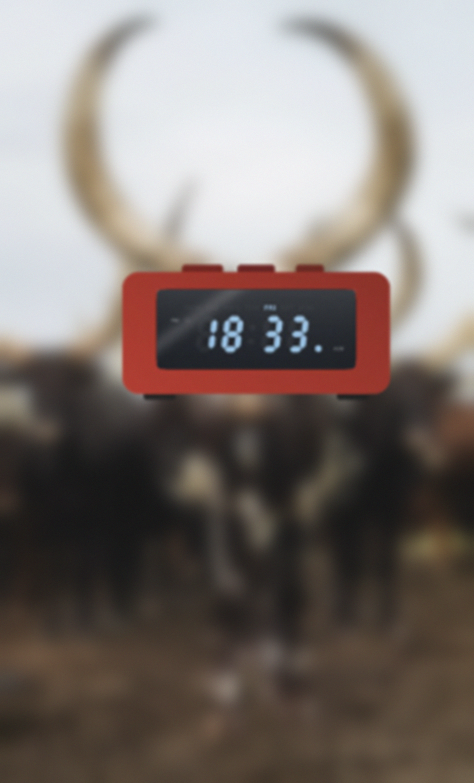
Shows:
18h33
